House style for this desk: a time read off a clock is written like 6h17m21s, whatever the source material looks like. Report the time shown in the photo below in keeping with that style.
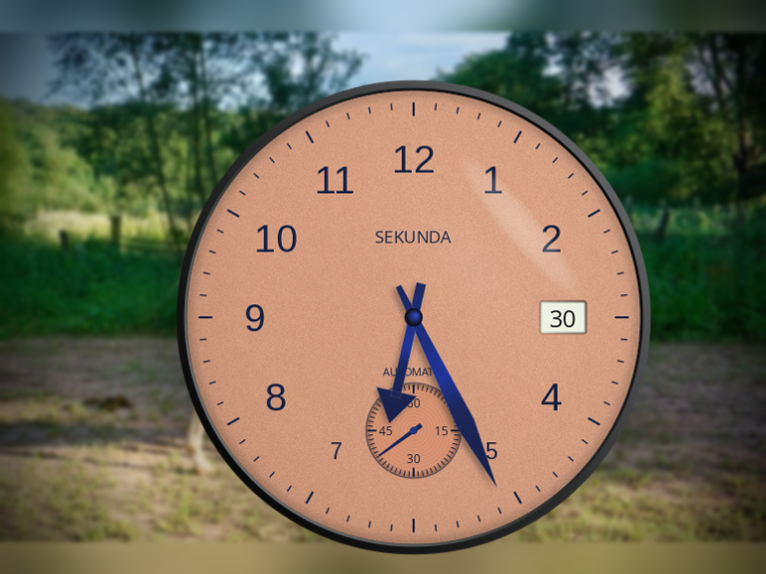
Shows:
6h25m39s
